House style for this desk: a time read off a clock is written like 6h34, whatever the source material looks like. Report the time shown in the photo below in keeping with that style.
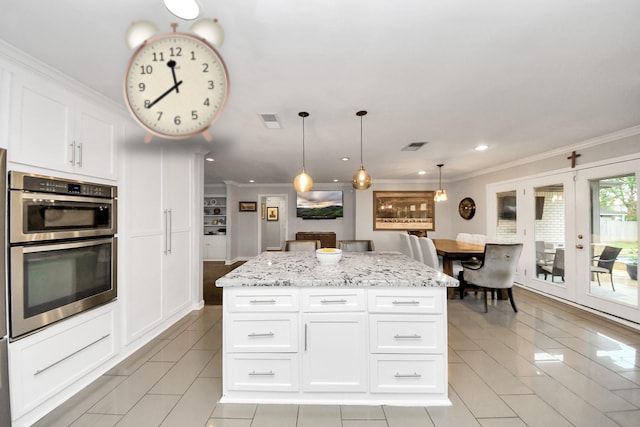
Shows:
11h39
